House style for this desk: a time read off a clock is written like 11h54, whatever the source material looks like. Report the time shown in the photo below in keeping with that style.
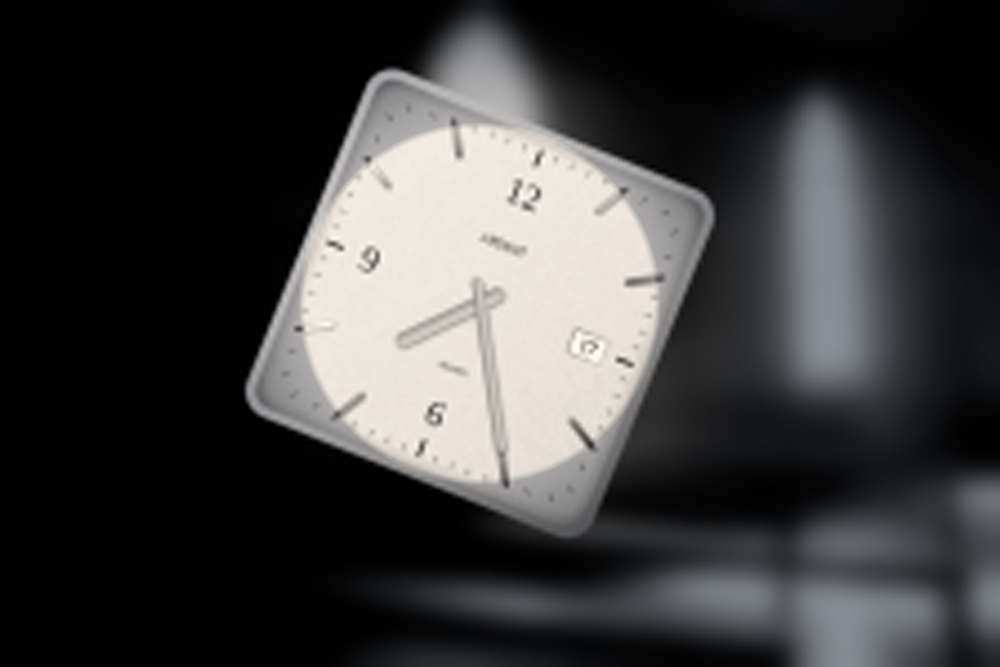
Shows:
7h25
